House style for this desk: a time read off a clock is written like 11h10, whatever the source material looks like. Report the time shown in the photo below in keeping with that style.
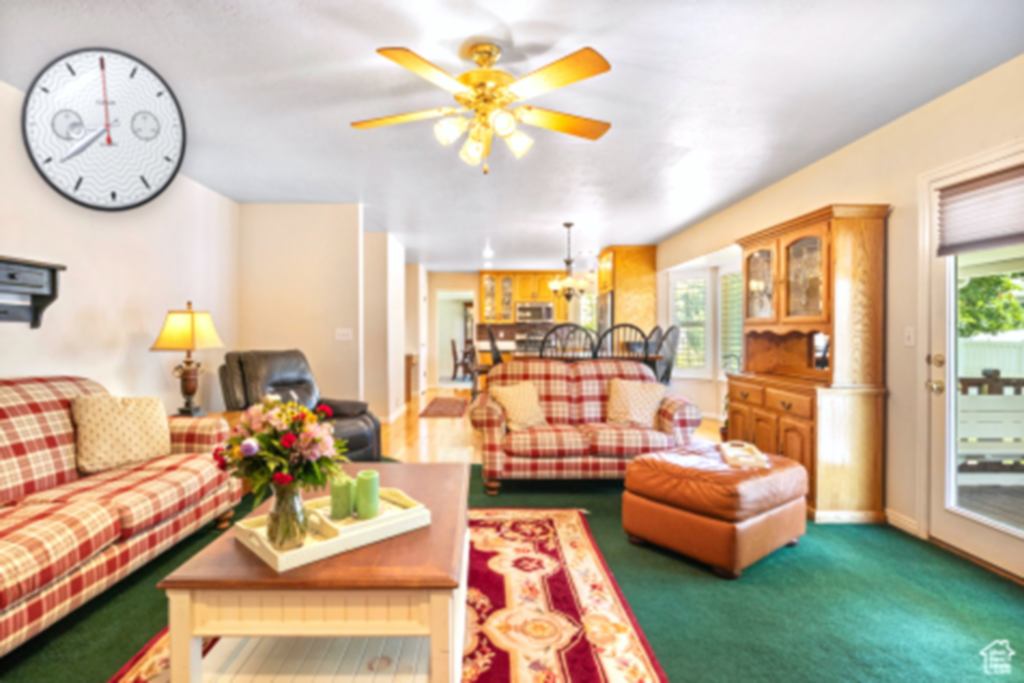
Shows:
8h39
